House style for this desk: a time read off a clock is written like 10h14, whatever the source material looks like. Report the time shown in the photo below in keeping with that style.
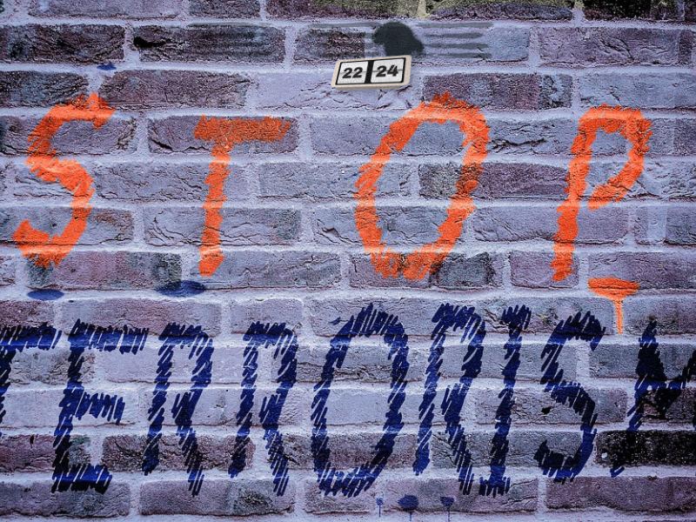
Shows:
22h24
